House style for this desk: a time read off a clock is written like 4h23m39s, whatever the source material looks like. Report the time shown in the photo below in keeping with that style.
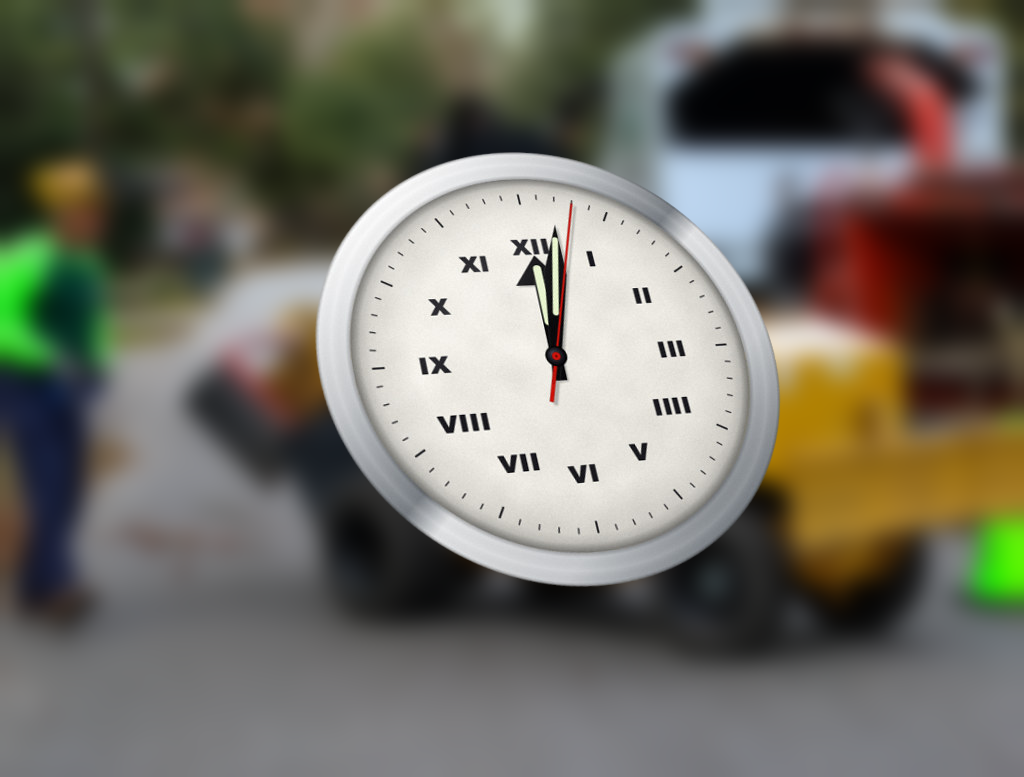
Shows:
12h02m03s
